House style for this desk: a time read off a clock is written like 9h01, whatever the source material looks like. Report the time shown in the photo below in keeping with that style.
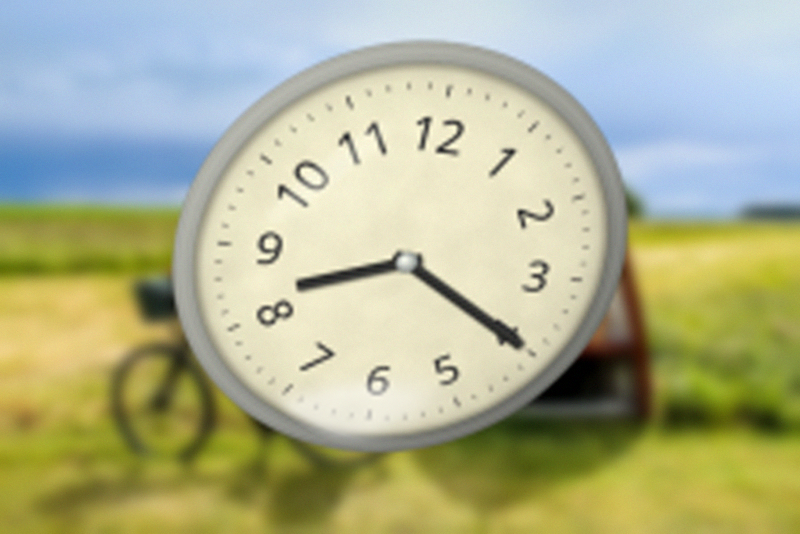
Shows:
8h20
